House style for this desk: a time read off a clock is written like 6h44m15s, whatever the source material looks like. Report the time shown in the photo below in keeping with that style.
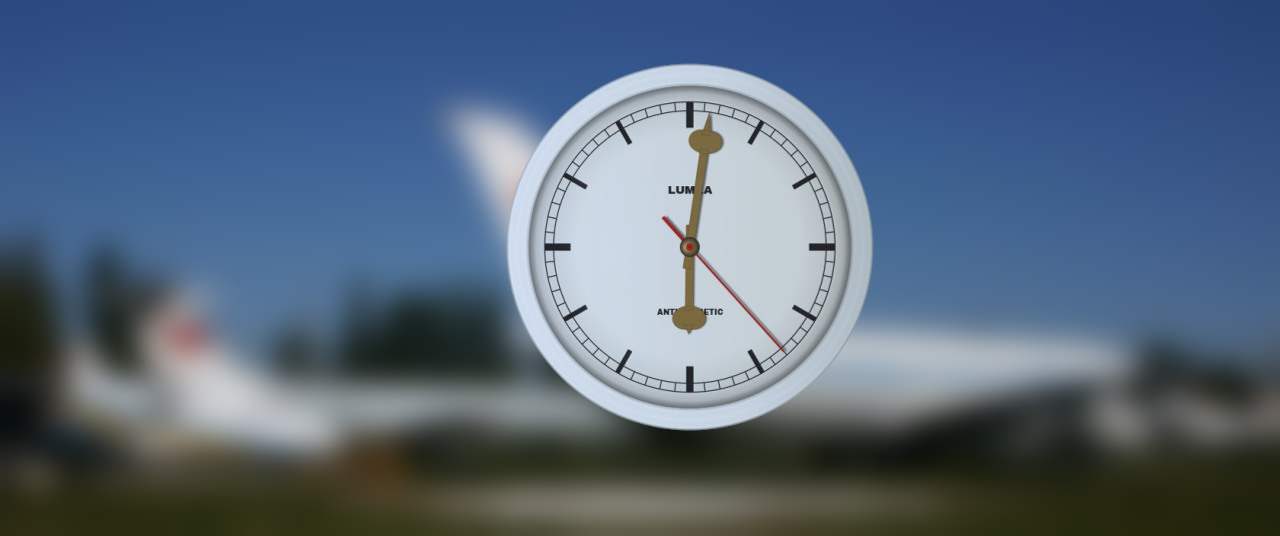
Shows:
6h01m23s
